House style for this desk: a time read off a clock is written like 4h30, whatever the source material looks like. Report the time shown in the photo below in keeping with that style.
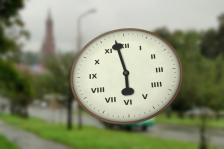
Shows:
5h58
